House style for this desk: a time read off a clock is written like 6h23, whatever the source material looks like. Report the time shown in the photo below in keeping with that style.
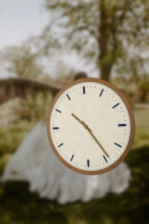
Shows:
10h24
